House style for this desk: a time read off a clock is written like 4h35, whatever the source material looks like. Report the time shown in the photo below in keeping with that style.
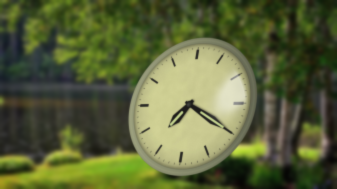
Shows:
7h20
